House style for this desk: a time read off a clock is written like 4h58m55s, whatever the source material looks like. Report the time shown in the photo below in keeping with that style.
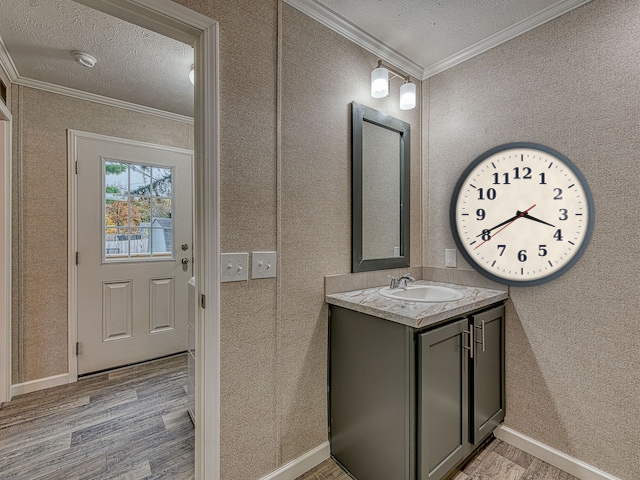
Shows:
3h40m39s
